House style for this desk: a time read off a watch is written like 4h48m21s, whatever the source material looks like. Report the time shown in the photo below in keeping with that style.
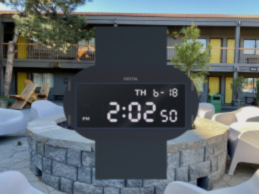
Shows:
2h02m50s
